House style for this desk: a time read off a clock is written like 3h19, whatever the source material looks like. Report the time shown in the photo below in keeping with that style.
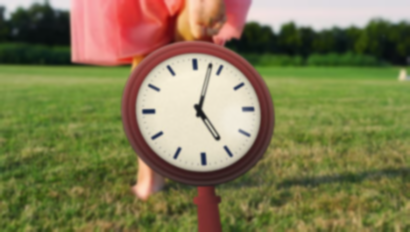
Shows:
5h03
